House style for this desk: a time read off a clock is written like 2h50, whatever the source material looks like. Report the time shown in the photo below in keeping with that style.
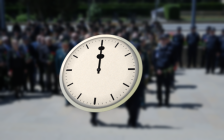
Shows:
12h00
